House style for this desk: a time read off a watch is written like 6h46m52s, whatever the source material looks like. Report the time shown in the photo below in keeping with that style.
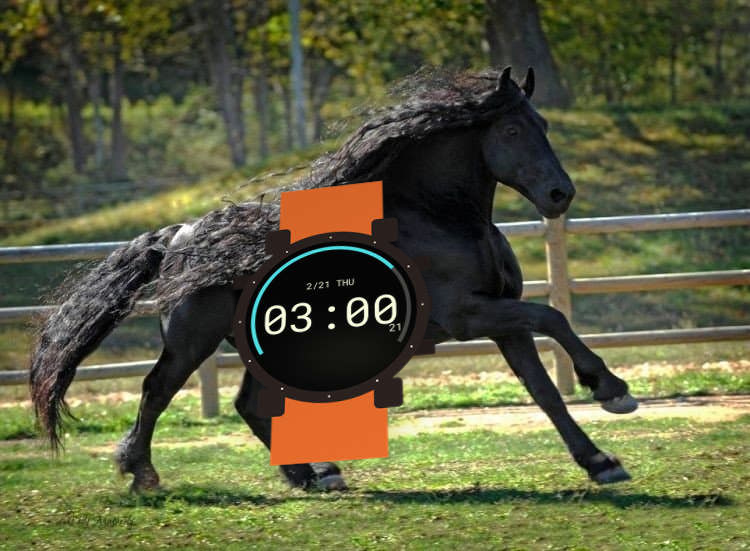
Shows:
3h00m21s
